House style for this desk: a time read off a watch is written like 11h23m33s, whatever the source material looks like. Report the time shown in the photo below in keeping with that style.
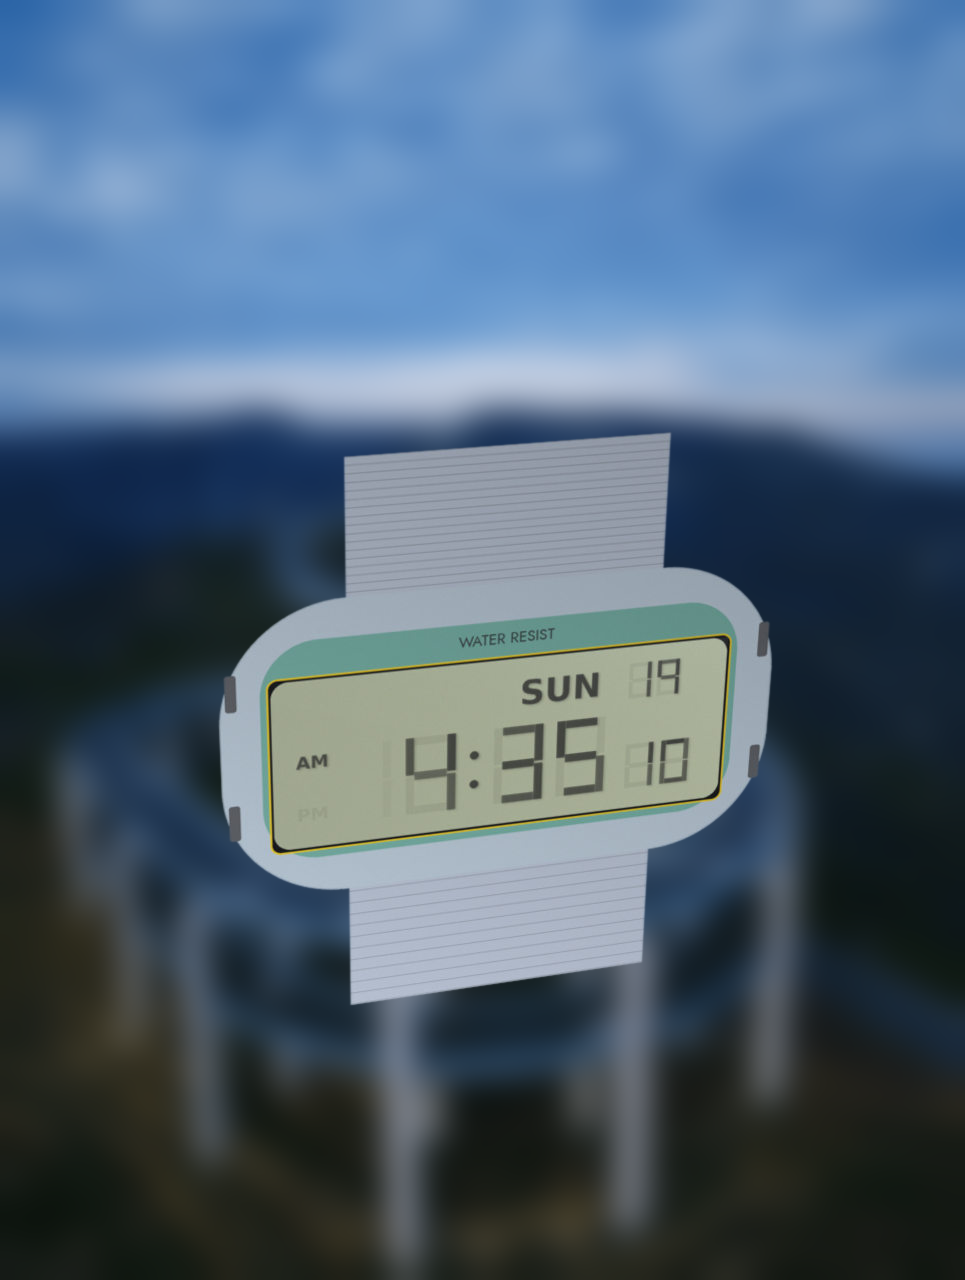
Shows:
4h35m10s
